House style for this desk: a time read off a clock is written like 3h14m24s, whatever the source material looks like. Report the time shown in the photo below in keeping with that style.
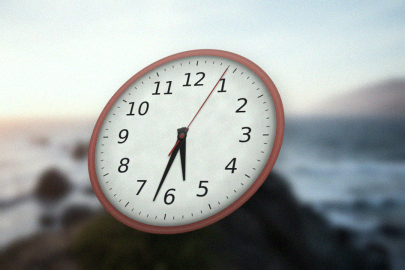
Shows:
5h32m04s
